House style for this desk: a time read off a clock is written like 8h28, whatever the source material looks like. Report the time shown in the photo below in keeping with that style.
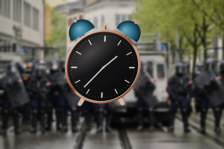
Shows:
1h37
